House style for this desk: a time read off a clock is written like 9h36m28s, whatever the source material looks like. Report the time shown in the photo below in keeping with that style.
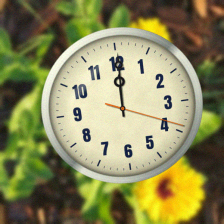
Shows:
12h00m19s
